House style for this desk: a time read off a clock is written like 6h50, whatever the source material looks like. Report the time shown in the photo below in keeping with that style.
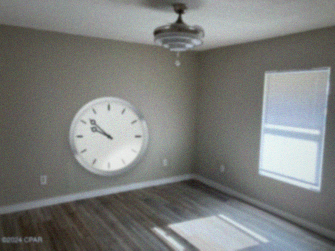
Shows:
9h52
